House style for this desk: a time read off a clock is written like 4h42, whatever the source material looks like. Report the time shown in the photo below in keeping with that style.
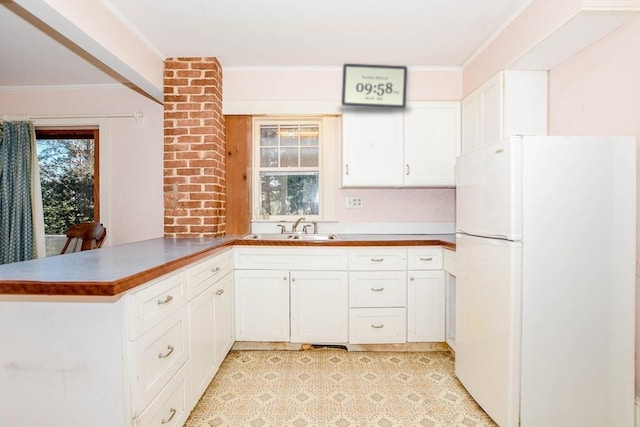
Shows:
9h58
